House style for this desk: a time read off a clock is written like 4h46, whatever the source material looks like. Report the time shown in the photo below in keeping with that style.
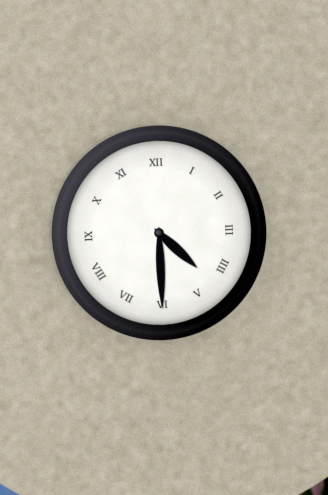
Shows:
4h30
